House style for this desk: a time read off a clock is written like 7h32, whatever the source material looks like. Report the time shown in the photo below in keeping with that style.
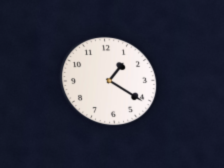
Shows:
1h21
